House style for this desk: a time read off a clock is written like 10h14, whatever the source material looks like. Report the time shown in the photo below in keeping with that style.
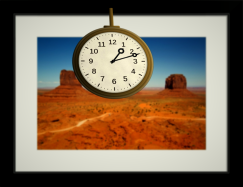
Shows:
1h12
